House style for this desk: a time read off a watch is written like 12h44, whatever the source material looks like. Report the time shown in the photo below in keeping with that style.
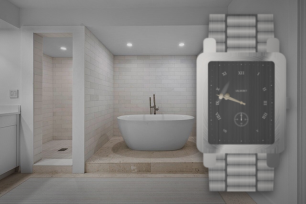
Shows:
9h48
